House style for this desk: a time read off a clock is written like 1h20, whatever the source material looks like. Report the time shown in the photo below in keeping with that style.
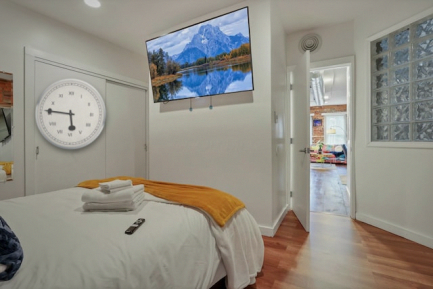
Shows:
5h46
